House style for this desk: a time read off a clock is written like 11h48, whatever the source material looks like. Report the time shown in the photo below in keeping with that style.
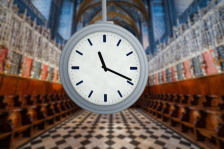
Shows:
11h19
